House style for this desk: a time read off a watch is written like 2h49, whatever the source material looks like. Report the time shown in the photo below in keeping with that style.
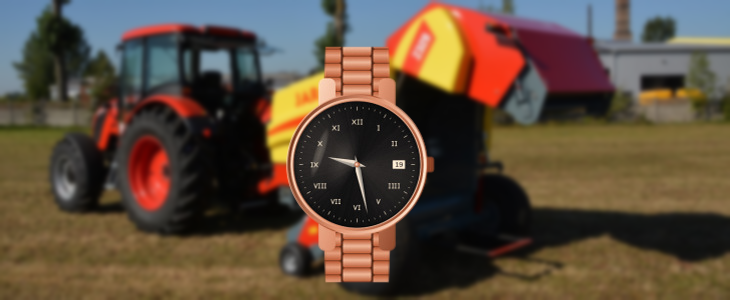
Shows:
9h28
